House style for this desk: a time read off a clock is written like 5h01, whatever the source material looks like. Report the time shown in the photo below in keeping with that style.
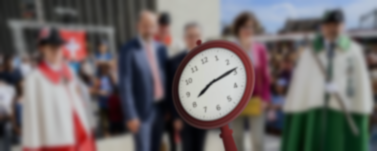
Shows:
8h14
